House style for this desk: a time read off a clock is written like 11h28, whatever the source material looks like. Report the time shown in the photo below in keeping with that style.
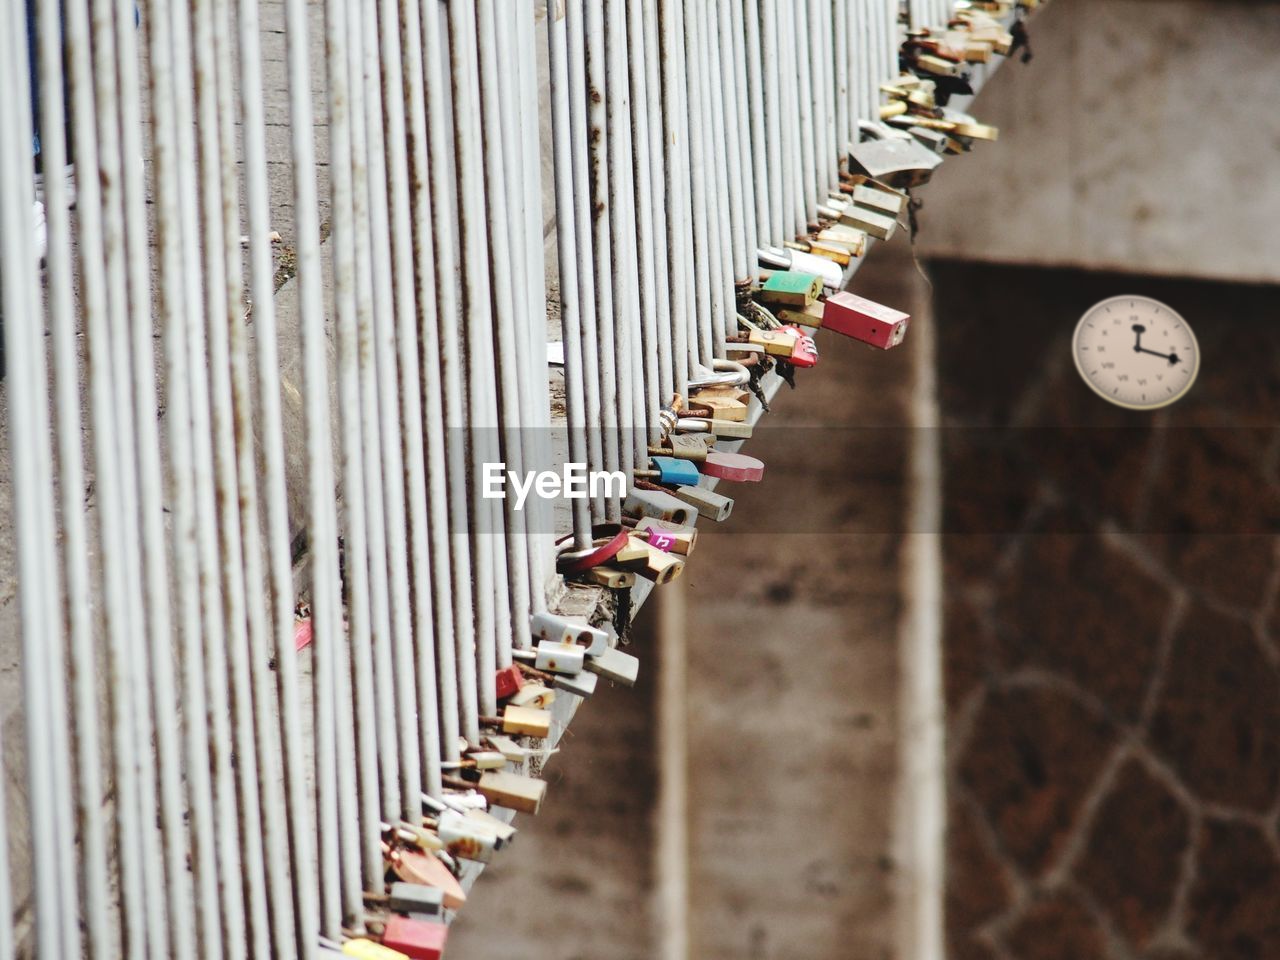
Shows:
12h18
